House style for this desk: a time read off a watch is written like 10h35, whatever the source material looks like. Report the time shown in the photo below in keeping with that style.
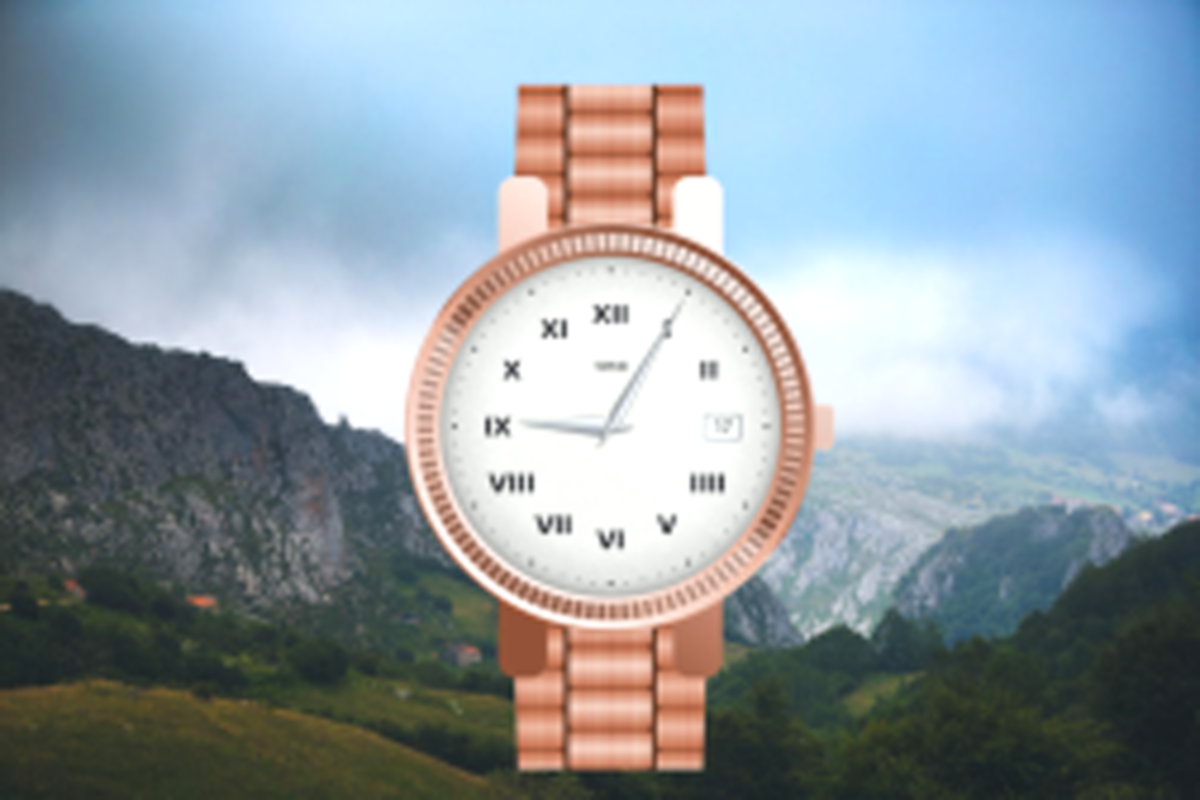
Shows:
9h05
